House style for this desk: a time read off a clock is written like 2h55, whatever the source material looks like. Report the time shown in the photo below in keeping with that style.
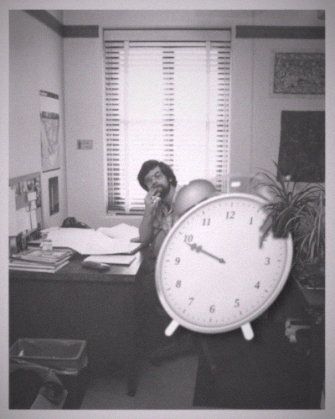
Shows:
9h49
